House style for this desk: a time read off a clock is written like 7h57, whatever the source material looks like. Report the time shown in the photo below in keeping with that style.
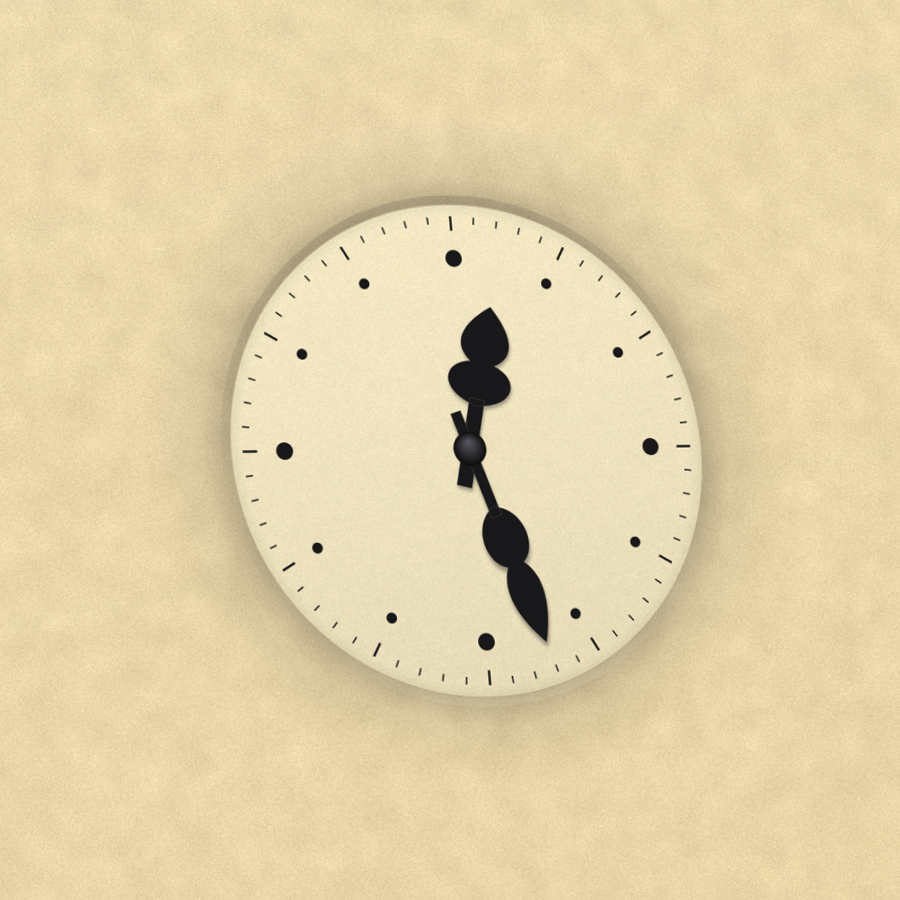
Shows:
12h27
